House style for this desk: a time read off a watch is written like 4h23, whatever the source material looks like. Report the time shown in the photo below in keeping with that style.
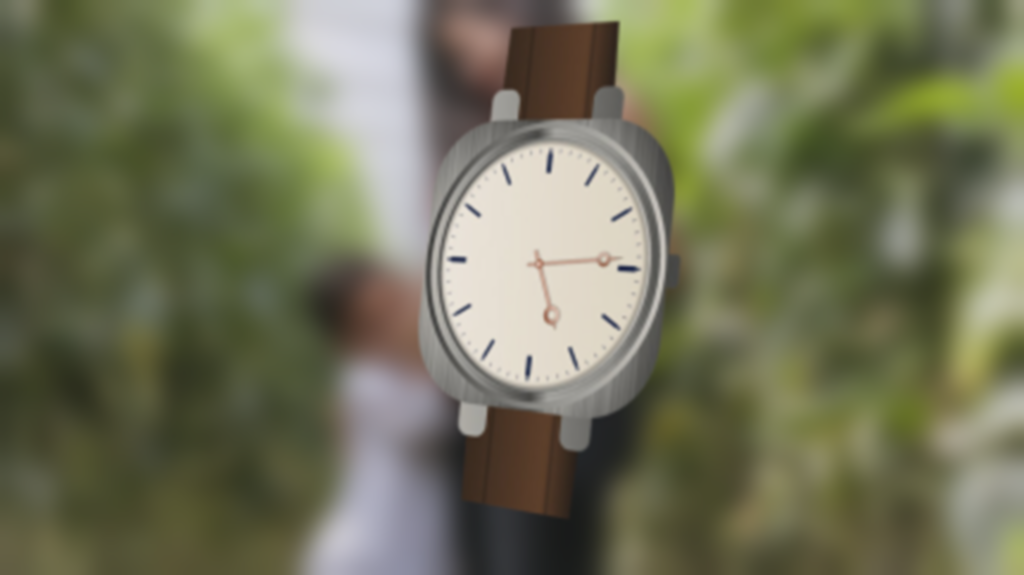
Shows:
5h14
